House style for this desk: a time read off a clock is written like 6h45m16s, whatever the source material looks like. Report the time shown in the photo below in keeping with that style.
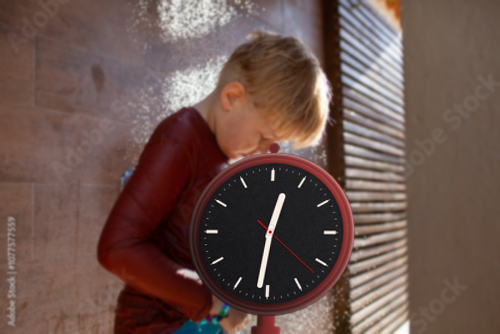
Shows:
12h31m22s
